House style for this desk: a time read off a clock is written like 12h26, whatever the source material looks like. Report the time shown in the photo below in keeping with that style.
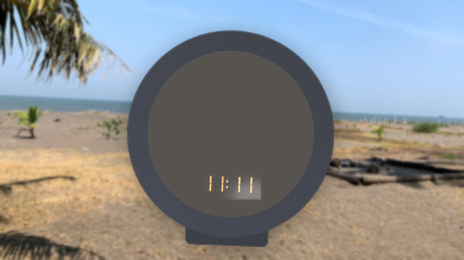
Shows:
11h11
